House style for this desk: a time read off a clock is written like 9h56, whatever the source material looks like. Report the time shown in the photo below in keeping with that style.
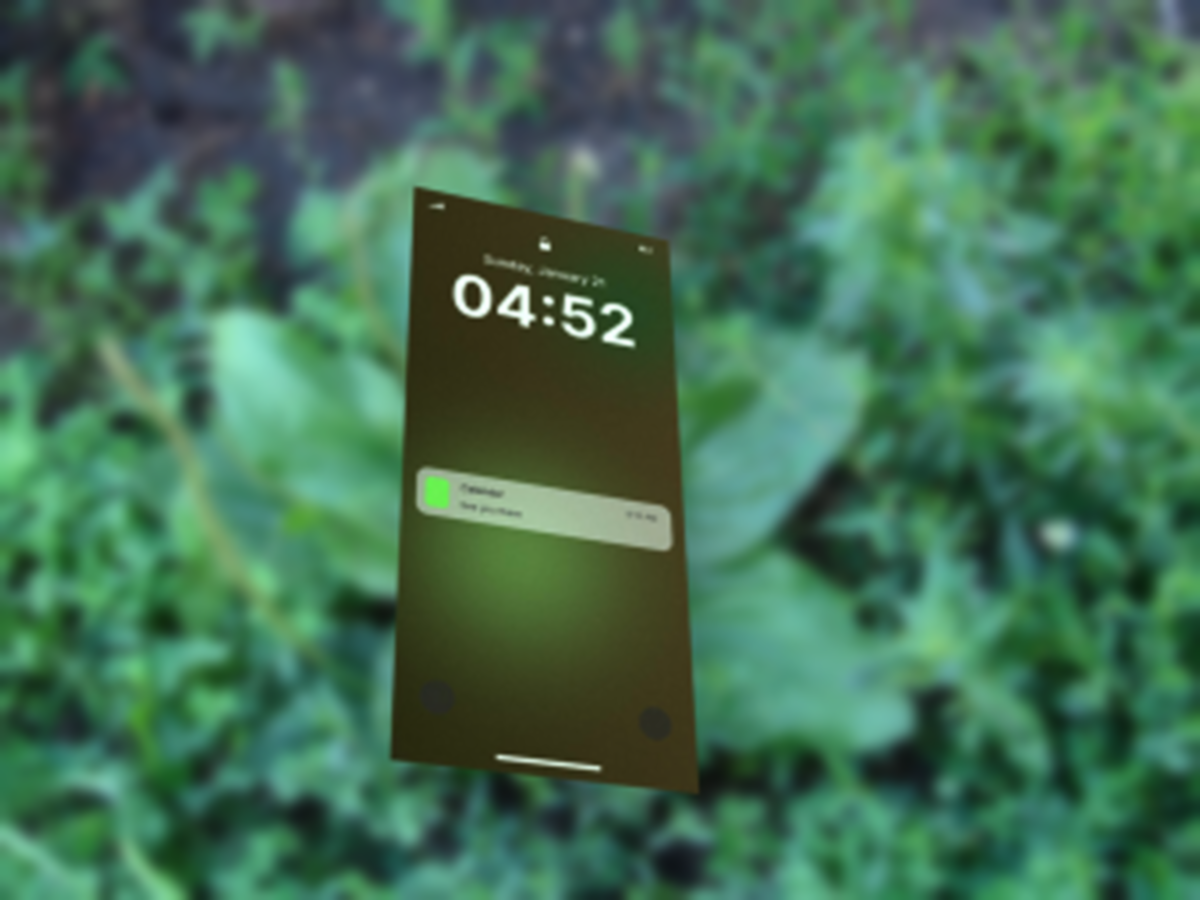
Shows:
4h52
